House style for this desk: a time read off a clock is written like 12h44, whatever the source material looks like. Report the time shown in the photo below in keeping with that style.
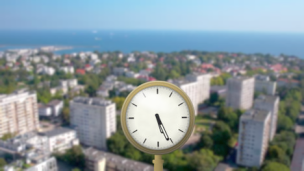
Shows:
5h26
